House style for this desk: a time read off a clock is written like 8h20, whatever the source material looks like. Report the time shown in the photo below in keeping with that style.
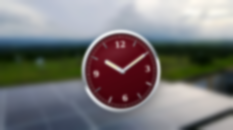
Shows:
10h10
